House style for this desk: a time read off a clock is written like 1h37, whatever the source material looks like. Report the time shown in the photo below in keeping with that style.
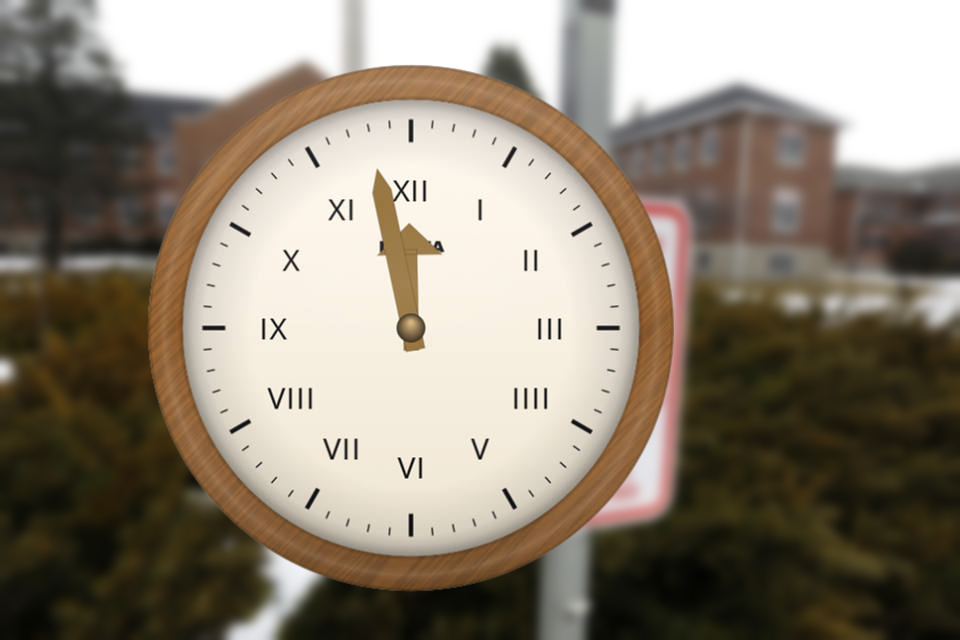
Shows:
11h58
